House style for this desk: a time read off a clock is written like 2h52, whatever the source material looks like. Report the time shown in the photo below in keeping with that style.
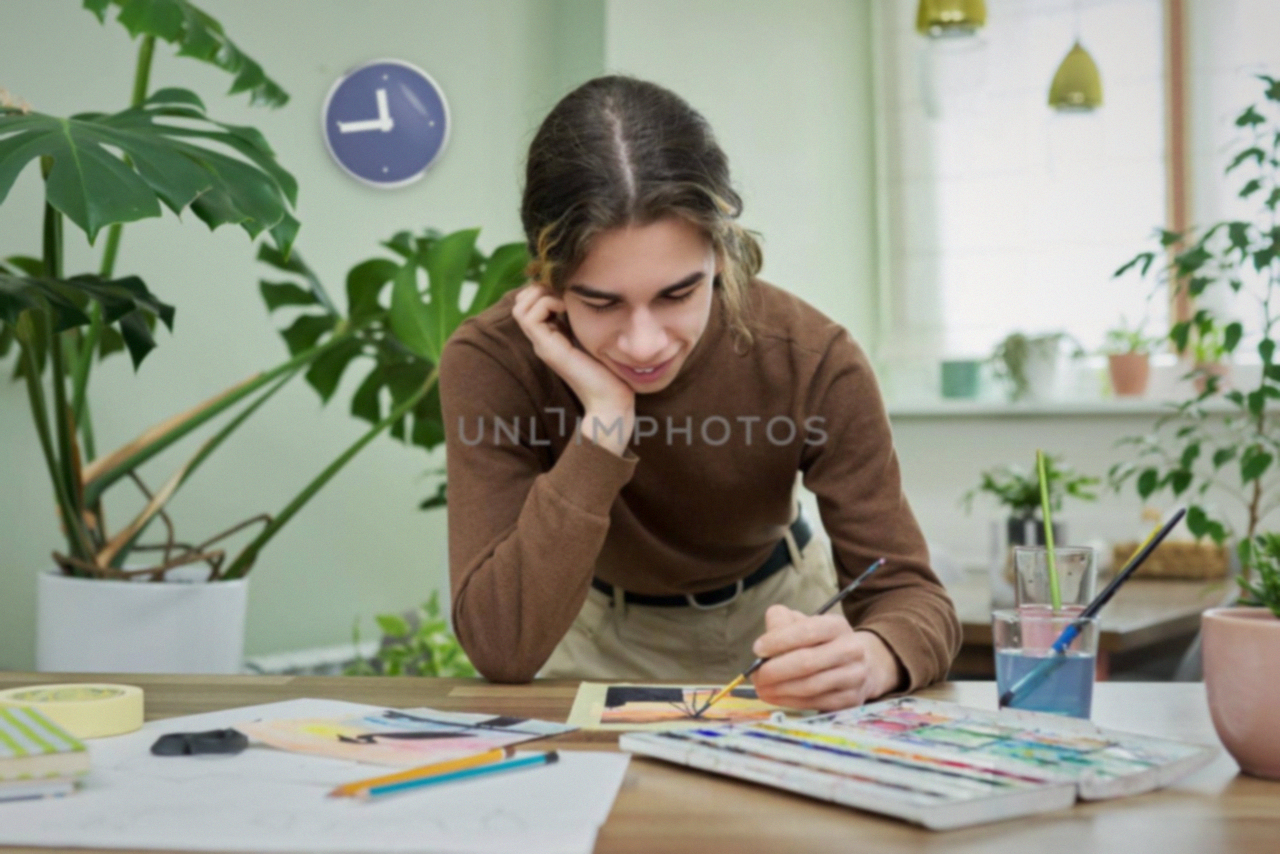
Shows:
11h44
